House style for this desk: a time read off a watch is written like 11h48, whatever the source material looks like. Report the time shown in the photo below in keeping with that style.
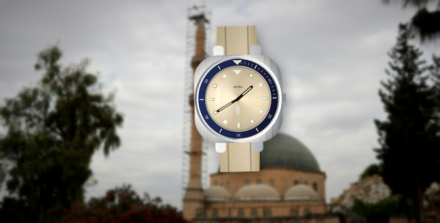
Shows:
1h40
